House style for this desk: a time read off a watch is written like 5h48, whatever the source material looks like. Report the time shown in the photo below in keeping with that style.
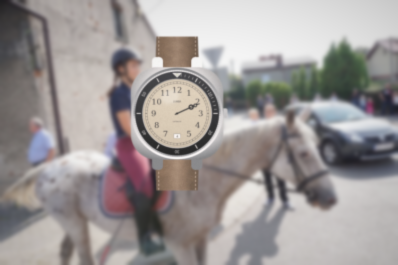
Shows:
2h11
